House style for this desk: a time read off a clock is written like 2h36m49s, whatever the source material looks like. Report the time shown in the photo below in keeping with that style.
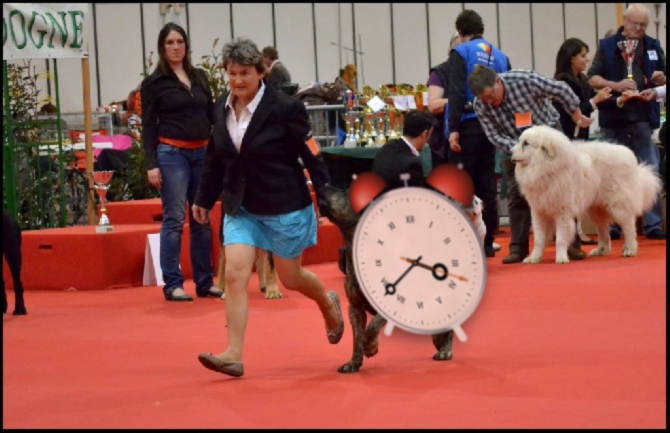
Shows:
3h38m18s
